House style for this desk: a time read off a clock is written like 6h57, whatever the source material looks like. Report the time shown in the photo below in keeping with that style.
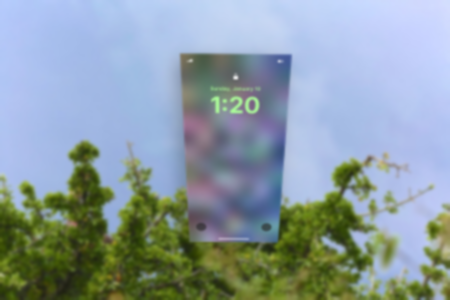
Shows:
1h20
